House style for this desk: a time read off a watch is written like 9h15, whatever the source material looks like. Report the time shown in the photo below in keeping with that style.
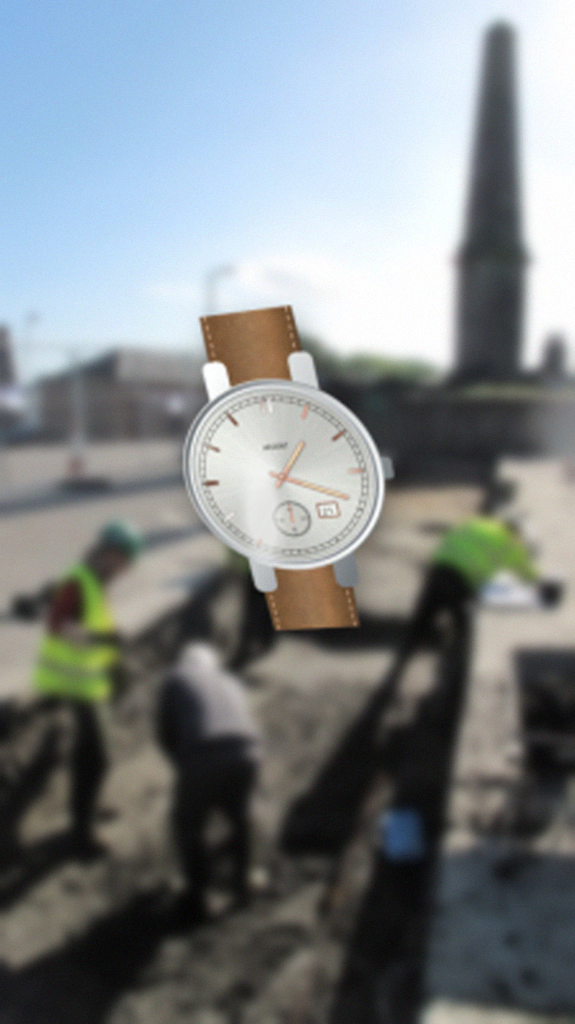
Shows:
1h19
